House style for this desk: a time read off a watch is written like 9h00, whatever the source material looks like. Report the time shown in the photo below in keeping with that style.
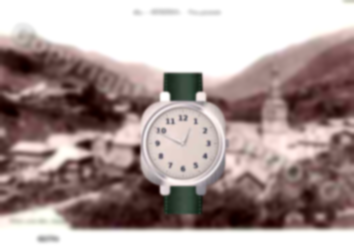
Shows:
12h49
